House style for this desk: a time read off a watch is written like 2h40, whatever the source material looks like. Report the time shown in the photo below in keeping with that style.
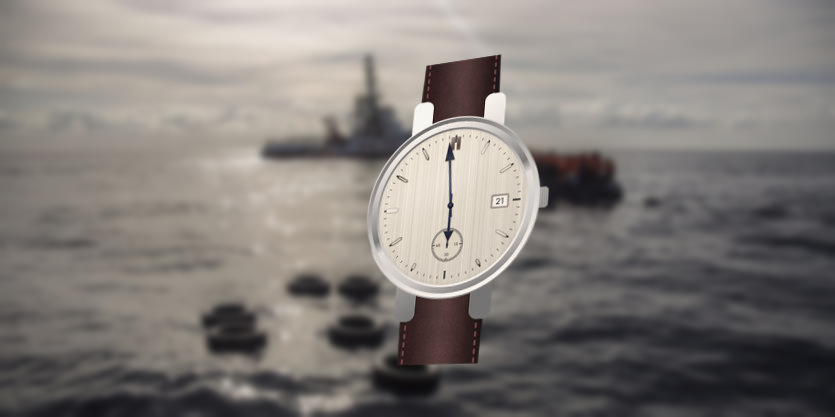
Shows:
5h59
